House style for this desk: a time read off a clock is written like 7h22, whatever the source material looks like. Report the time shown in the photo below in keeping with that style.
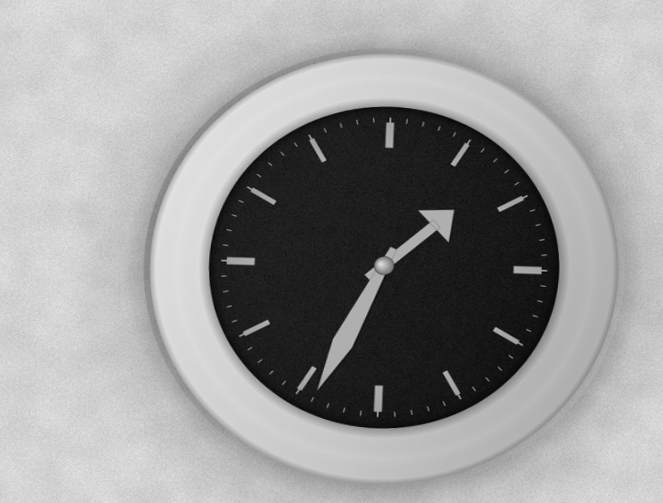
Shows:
1h34
